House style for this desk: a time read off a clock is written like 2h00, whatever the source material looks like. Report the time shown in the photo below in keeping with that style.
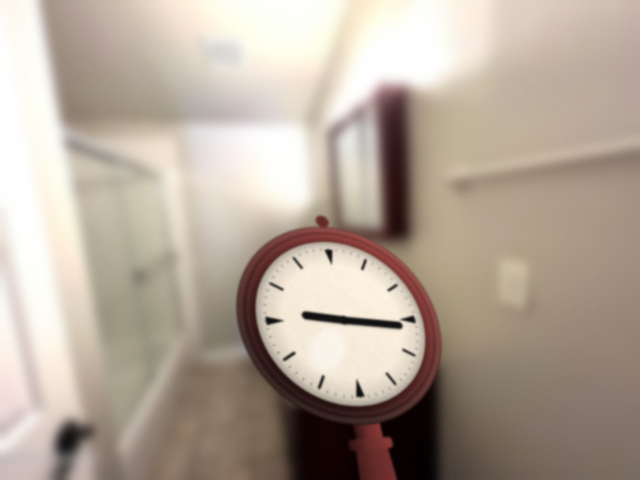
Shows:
9h16
